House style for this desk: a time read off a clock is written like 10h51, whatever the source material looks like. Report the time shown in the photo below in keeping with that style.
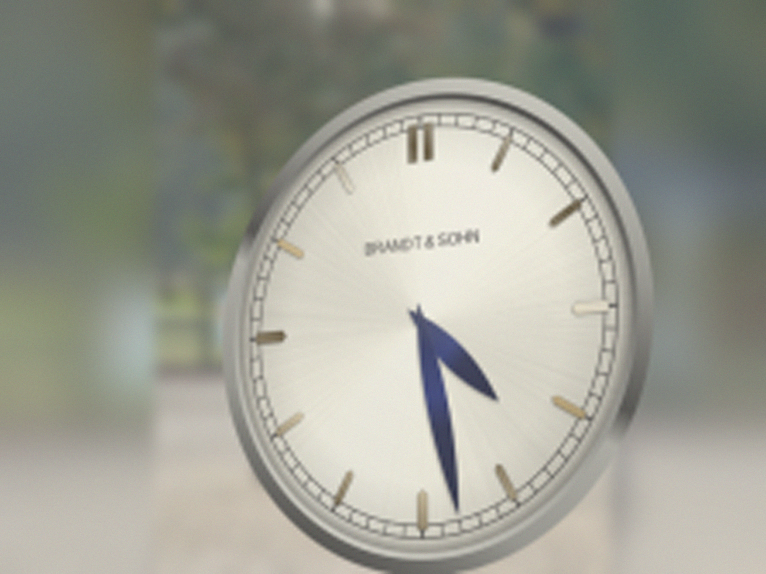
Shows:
4h28
